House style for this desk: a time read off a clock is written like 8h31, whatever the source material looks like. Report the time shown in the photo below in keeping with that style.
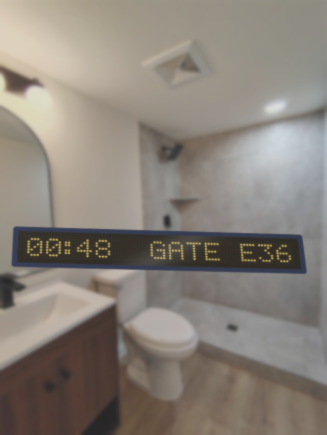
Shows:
0h48
